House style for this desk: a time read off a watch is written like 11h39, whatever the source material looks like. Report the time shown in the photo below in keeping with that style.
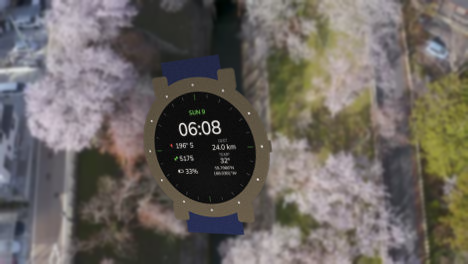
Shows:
6h08
